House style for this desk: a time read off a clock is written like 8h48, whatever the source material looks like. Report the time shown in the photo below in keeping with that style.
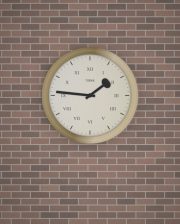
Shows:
1h46
